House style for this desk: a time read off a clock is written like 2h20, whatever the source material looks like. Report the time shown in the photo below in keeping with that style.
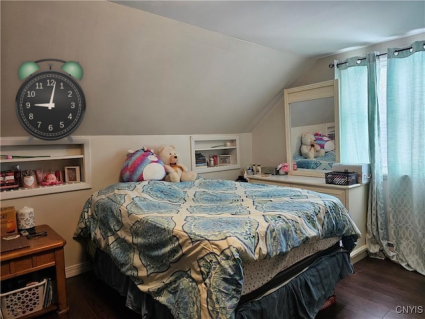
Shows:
9h02
